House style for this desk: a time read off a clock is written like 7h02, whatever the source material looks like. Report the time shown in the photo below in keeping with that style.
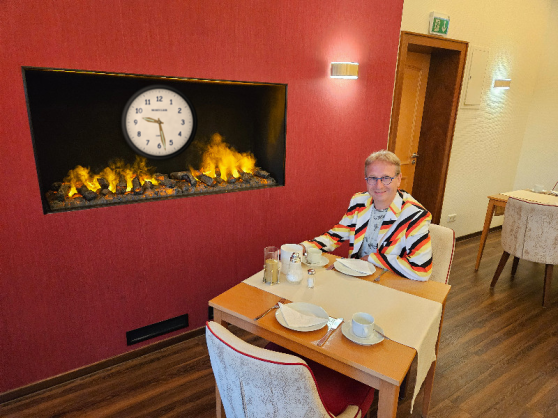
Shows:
9h28
